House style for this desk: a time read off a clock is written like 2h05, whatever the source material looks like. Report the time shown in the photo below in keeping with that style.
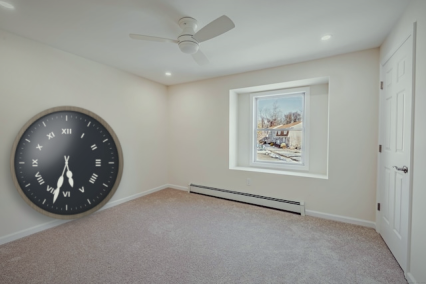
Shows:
5h33
